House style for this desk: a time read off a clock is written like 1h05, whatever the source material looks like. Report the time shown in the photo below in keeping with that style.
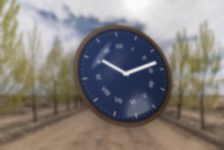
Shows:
10h13
